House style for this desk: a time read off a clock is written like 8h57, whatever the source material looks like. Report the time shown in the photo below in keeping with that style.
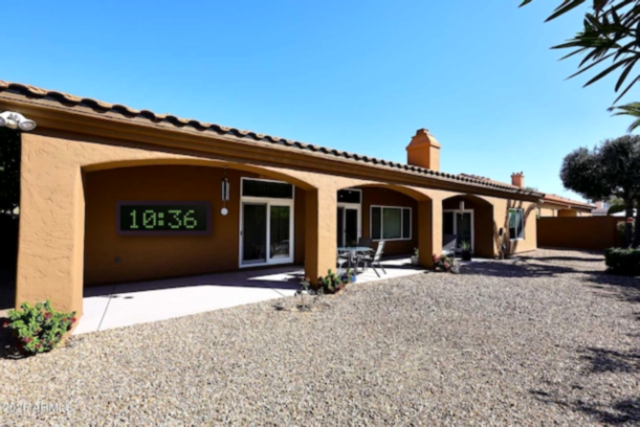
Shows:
10h36
